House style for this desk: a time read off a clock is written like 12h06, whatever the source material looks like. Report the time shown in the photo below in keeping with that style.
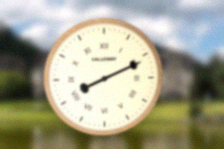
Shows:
8h11
